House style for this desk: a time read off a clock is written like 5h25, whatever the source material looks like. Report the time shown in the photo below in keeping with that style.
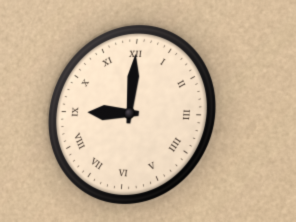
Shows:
9h00
